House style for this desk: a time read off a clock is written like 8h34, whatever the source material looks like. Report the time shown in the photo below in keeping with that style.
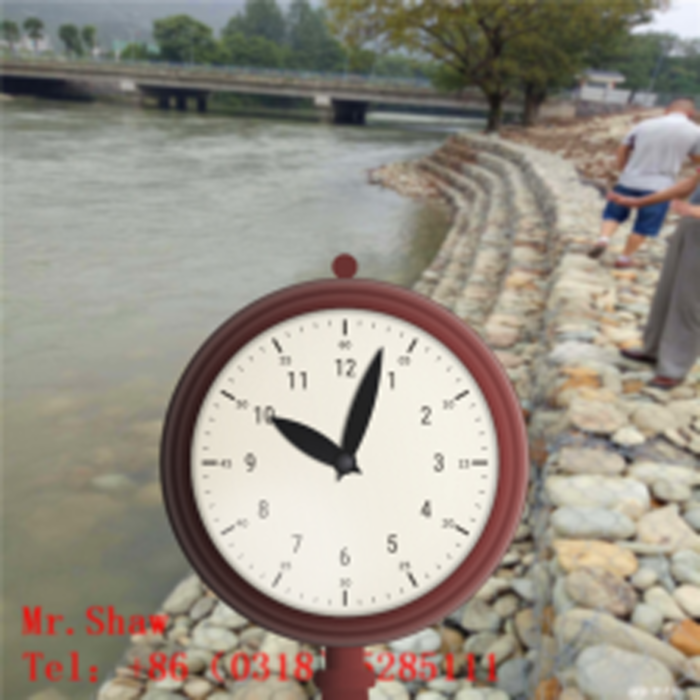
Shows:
10h03
